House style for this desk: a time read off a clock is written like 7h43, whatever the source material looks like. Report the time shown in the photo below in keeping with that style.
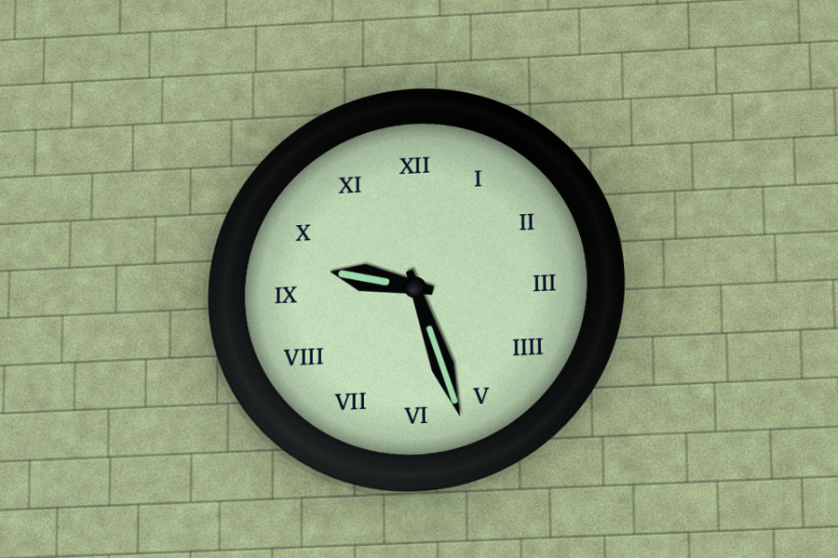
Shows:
9h27
